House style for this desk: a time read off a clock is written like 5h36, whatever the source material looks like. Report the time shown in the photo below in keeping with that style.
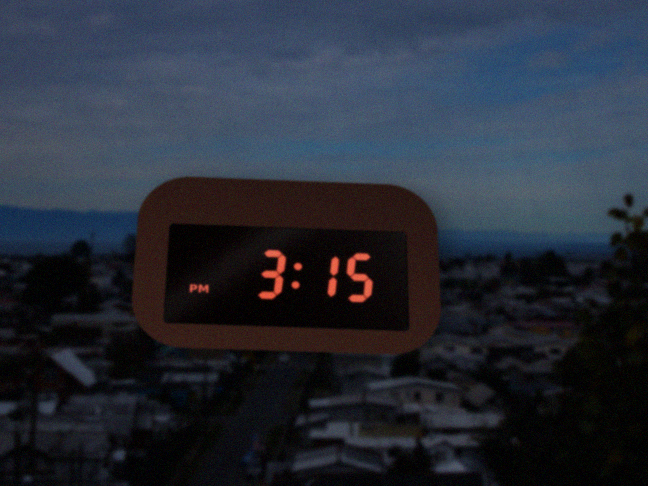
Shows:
3h15
